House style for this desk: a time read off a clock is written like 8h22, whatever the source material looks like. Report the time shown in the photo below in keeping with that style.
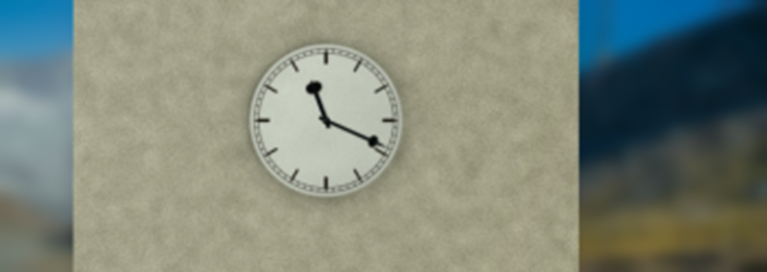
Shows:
11h19
